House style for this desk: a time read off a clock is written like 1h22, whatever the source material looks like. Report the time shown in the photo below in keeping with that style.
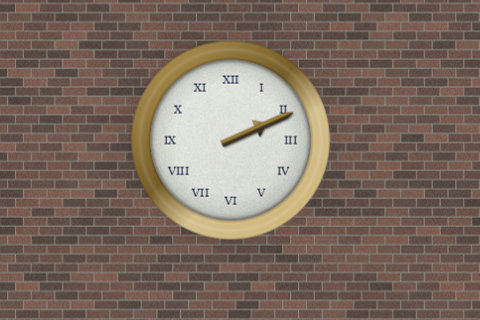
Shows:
2h11
